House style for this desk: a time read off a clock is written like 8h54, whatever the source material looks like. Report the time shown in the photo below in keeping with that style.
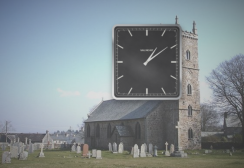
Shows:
1h09
